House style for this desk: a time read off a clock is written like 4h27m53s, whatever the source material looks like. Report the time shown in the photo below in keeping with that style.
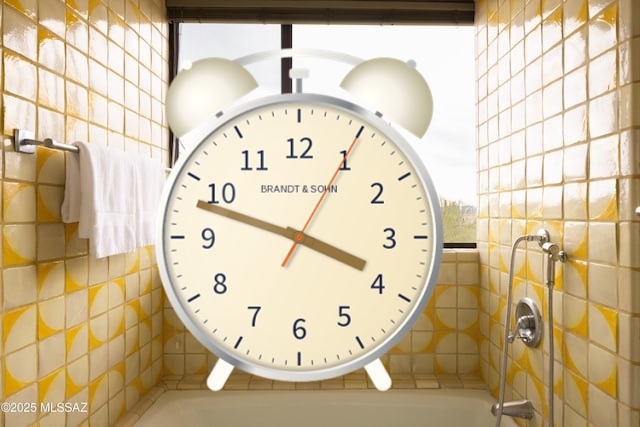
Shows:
3h48m05s
